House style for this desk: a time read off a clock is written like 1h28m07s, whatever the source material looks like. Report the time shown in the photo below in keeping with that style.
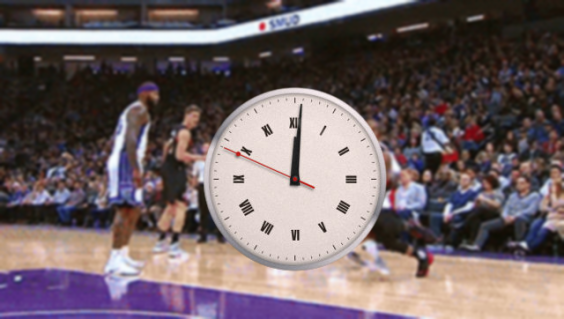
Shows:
12h00m49s
